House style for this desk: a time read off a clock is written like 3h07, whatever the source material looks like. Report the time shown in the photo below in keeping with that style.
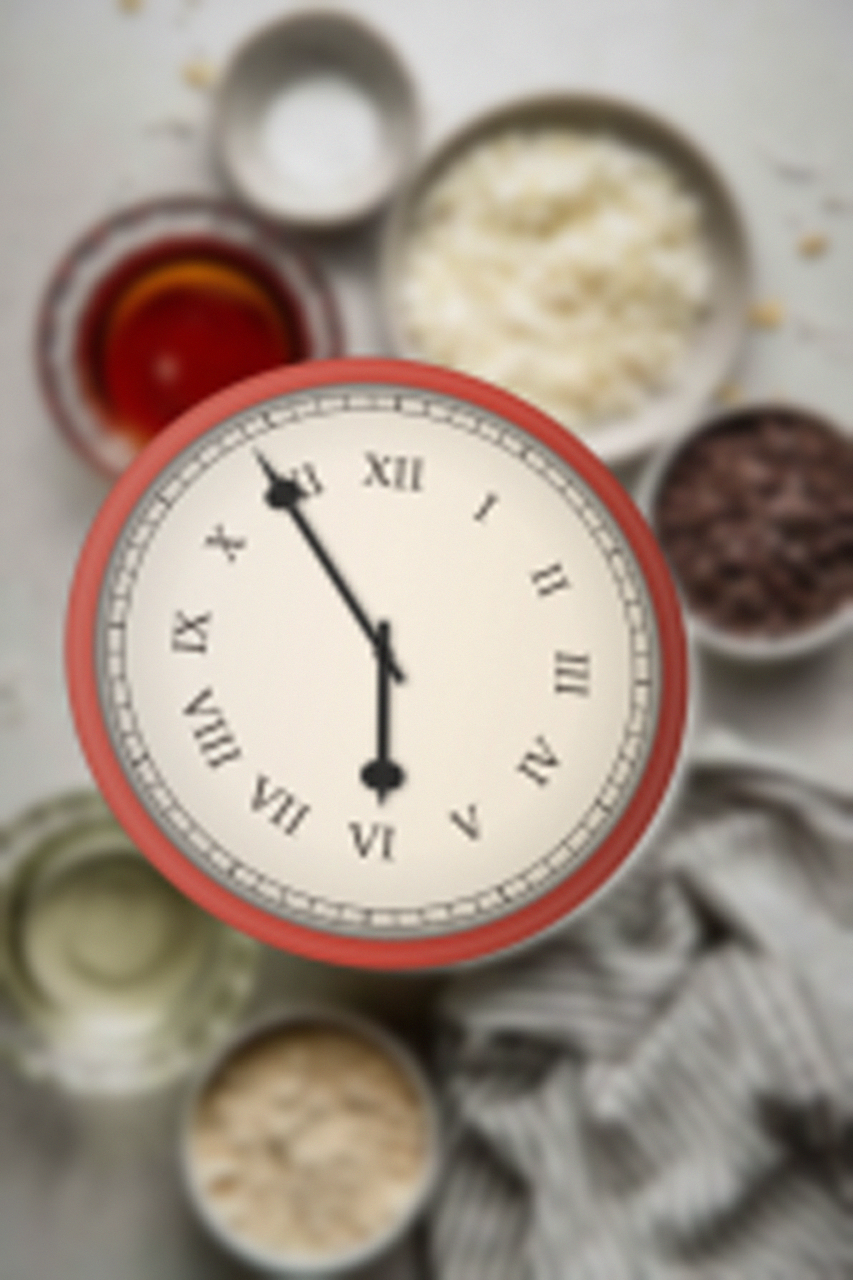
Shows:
5h54
